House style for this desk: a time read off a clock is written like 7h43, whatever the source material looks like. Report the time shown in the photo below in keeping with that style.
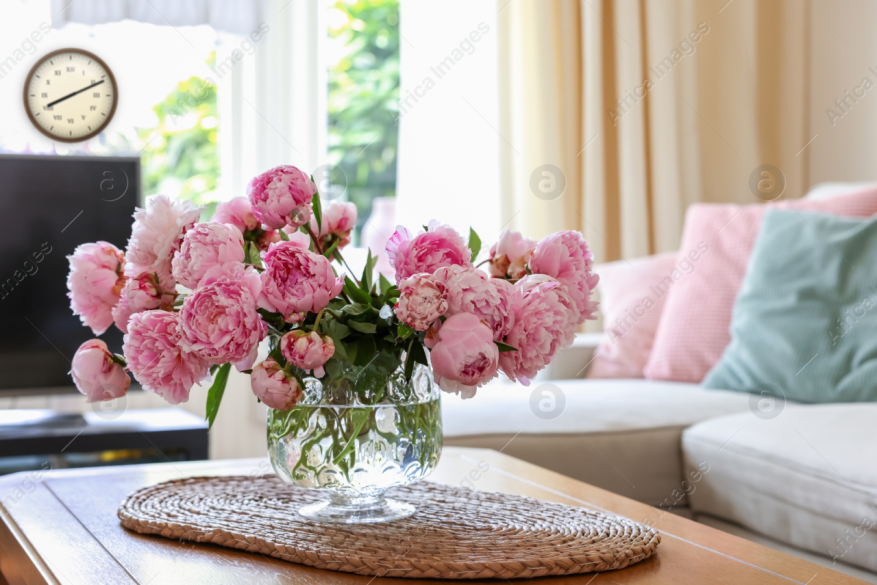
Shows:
8h11
